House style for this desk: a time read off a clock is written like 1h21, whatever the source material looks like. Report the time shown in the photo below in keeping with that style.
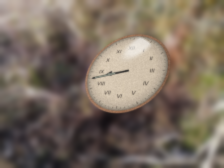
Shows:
8h43
